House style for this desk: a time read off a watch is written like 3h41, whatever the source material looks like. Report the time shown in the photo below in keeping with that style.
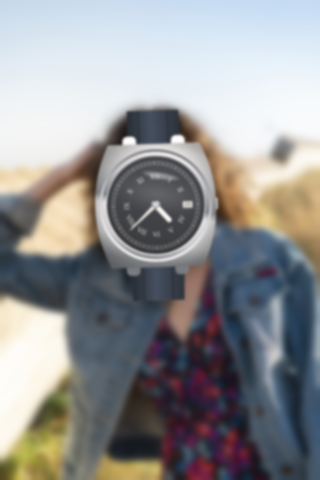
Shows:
4h38
